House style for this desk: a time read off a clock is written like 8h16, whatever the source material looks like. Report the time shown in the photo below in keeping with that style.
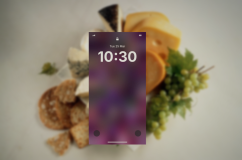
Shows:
10h30
